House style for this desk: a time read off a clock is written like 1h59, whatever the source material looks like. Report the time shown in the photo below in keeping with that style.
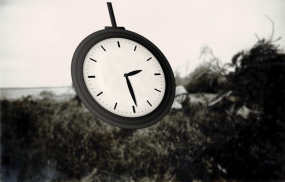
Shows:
2h29
